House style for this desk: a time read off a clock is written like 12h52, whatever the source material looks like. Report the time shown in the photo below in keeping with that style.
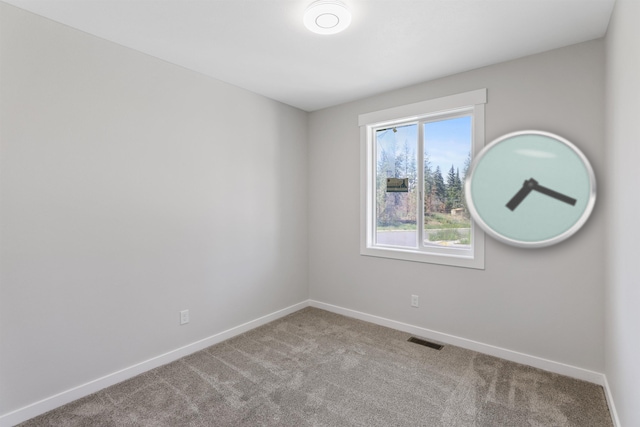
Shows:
7h19
